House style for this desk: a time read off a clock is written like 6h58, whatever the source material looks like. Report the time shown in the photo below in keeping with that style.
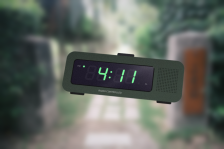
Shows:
4h11
